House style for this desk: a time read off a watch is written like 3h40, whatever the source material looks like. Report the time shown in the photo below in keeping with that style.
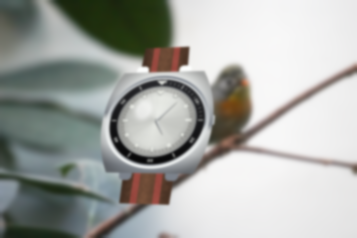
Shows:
5h07
